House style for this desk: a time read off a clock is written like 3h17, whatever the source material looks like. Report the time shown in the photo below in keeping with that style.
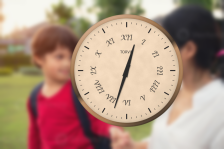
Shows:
12h33
